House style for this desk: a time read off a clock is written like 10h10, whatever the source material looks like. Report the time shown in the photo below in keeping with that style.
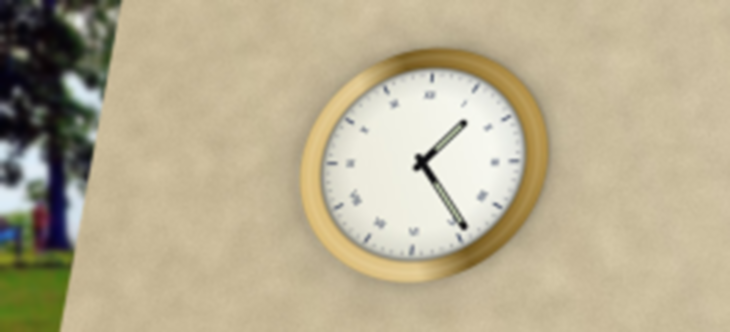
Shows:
1h24
